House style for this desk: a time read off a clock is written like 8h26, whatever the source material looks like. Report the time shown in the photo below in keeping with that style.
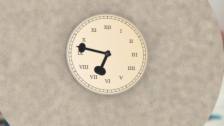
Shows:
6h47
